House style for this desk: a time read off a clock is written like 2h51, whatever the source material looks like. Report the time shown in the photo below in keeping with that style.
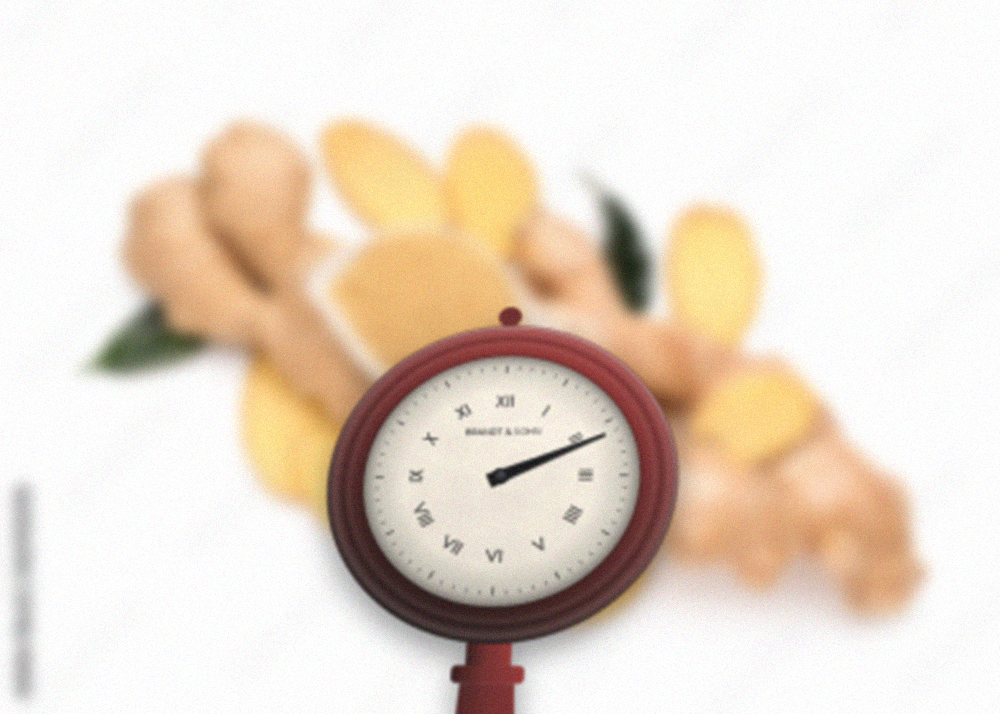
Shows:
2h11
